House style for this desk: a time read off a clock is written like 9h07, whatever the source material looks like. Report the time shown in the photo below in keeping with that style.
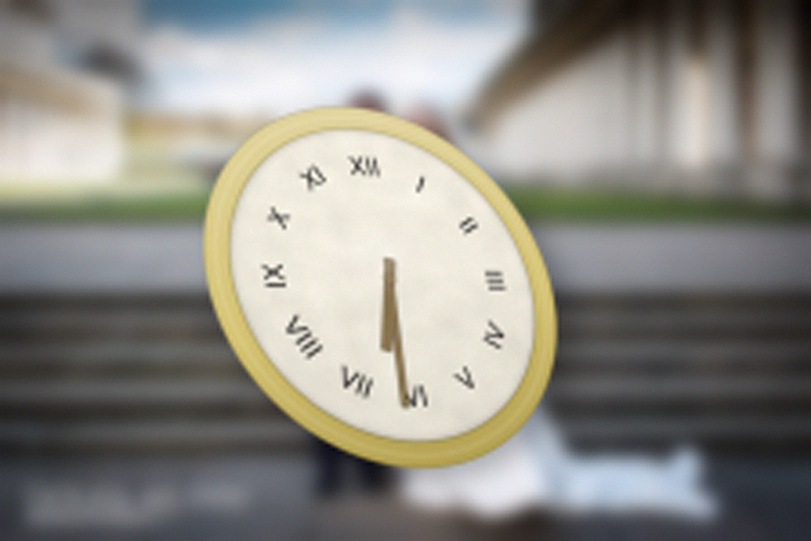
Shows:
6h31
